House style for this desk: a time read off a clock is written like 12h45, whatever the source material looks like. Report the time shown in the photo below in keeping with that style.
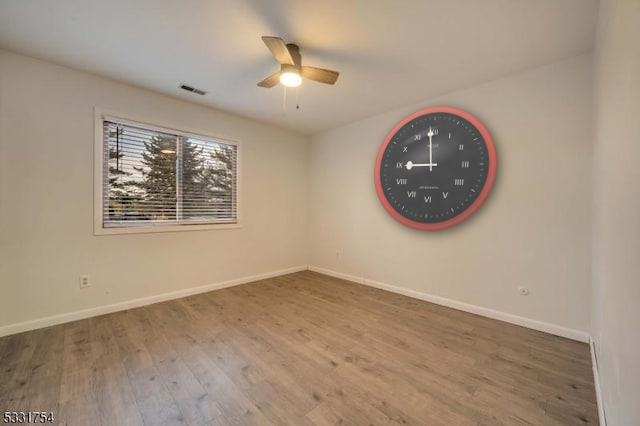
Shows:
8h59
